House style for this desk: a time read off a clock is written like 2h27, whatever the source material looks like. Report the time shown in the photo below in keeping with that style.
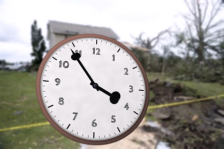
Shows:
3h54
